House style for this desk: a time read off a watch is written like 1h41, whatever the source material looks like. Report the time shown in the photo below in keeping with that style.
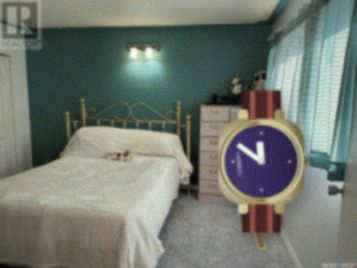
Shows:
11h51
